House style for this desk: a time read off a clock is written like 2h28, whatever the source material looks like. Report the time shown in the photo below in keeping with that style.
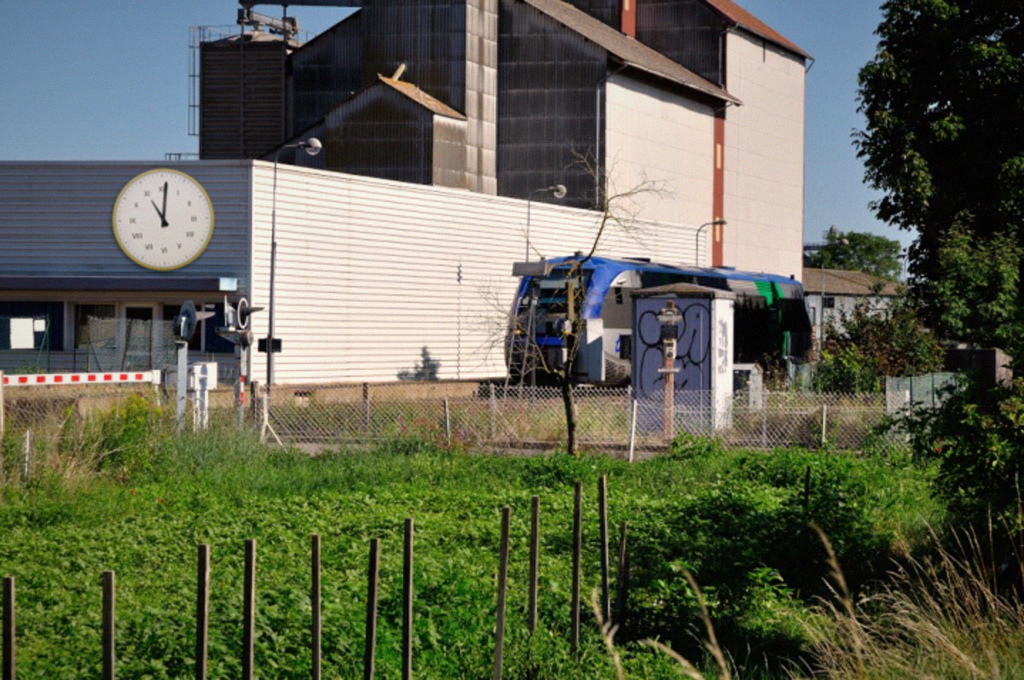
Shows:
11h01
